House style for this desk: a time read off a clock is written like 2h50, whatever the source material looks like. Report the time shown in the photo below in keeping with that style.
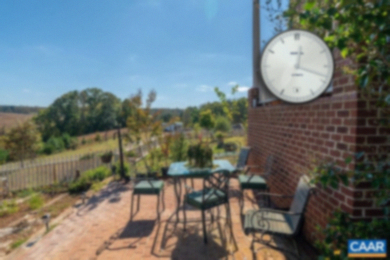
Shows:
12h18
